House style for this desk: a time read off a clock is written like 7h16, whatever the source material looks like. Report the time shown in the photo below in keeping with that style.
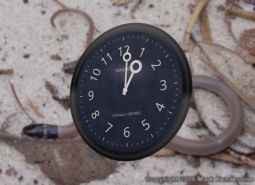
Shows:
1h01
